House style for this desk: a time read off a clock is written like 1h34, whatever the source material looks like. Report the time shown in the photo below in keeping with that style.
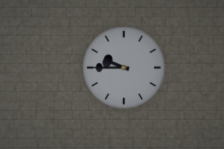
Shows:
9h45
